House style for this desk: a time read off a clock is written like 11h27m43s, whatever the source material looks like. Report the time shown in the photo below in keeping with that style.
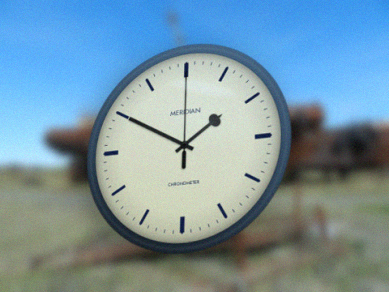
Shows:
1h50m00s
